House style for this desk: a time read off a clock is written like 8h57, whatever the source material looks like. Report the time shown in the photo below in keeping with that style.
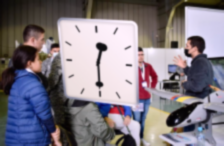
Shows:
12h30
